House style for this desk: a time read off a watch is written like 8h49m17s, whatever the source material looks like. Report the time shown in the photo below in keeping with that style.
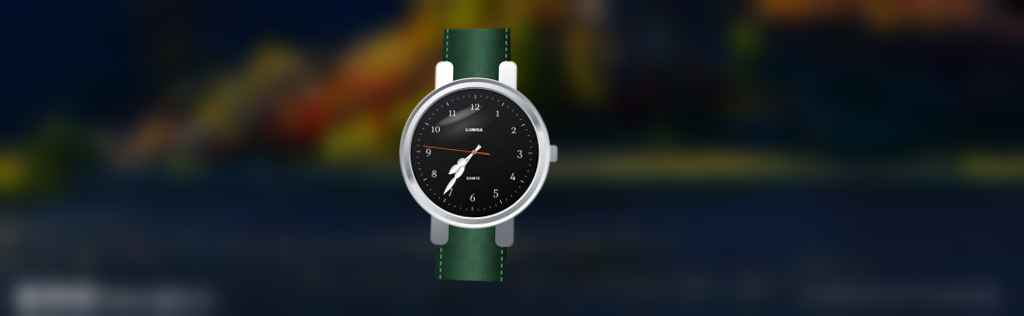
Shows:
7h35m46s
